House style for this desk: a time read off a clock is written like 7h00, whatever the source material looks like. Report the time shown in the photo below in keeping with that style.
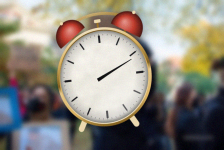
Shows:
2h11
